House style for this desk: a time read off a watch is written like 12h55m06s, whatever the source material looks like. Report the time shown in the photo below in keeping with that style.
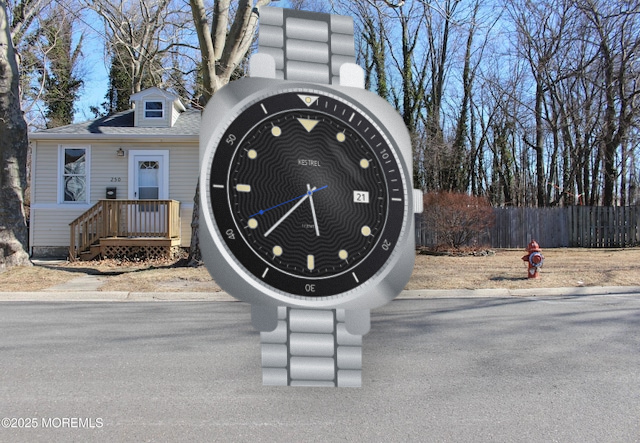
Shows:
5h37m41s
